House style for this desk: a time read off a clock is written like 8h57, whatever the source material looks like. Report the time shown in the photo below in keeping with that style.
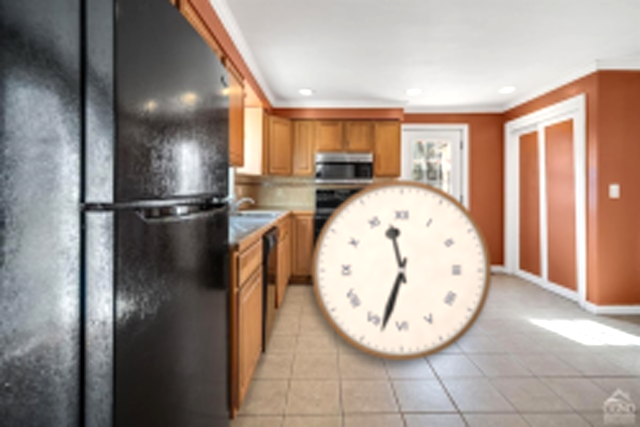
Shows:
11h33
